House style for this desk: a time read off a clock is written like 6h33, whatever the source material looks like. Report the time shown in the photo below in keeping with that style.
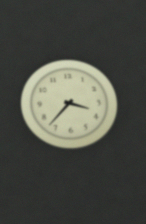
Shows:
3h37
